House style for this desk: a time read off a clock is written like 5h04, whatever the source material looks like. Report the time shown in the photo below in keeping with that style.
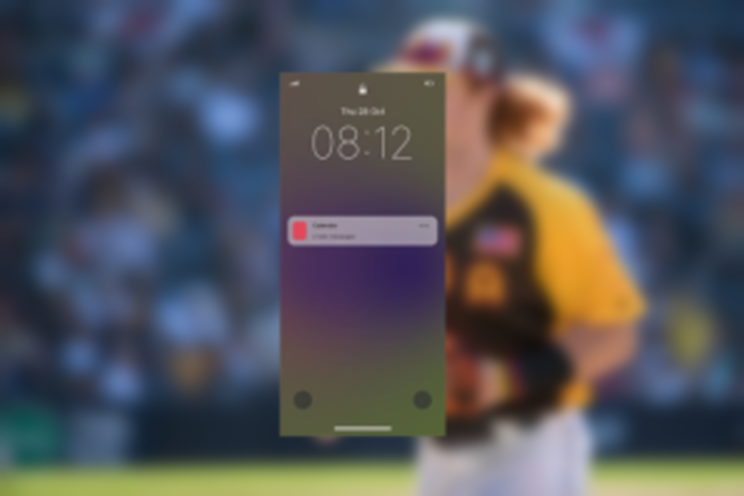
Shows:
8h12
